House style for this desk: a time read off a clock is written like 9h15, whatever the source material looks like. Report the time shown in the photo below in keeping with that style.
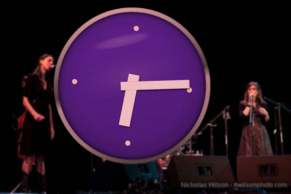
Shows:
6h14
